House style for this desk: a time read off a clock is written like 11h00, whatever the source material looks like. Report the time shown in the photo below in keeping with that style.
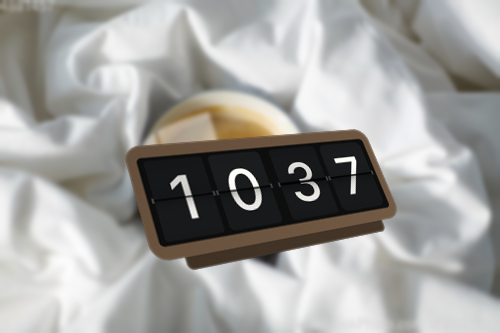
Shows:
10h37
